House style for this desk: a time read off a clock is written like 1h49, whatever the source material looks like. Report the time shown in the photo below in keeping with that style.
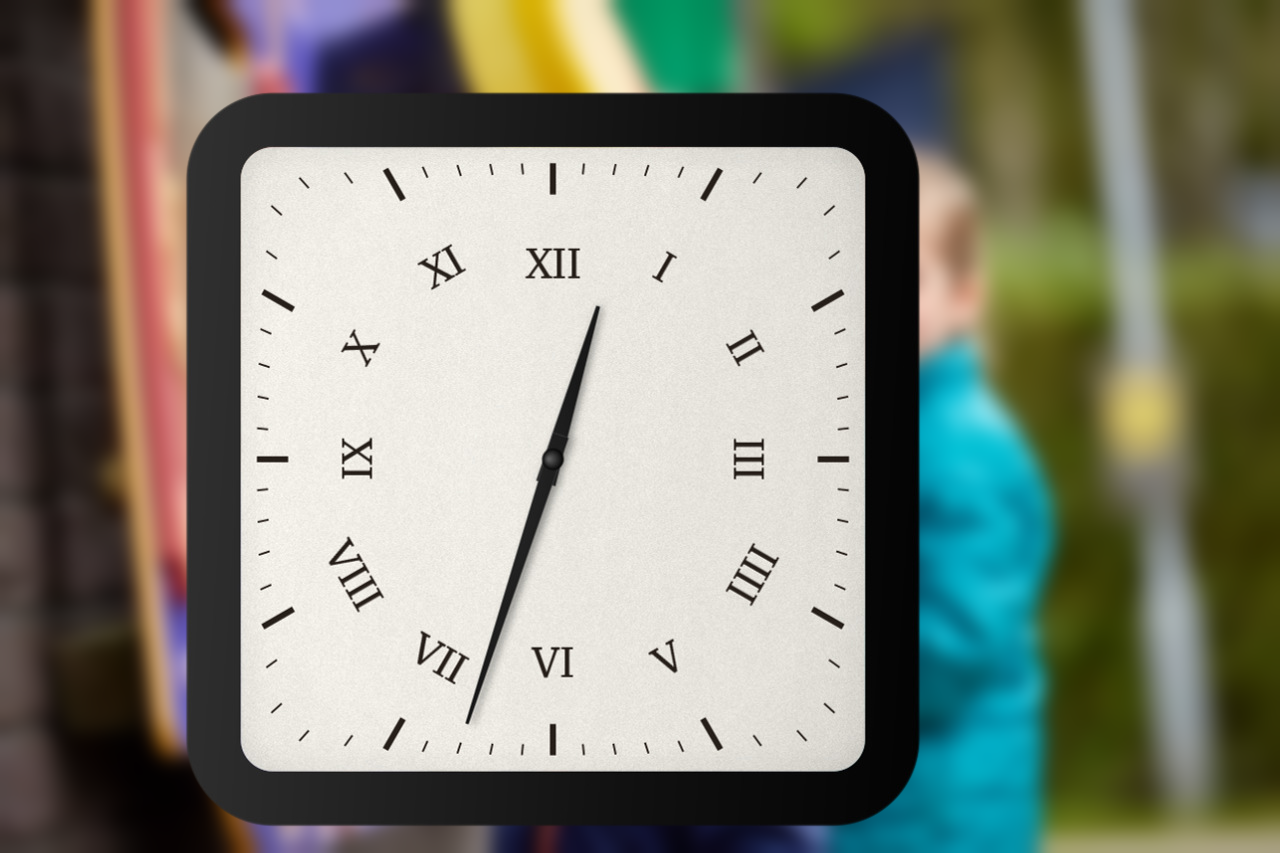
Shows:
12h33
